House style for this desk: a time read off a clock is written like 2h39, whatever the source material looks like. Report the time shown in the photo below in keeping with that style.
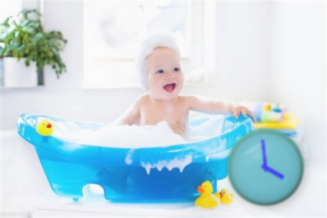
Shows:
3h59
